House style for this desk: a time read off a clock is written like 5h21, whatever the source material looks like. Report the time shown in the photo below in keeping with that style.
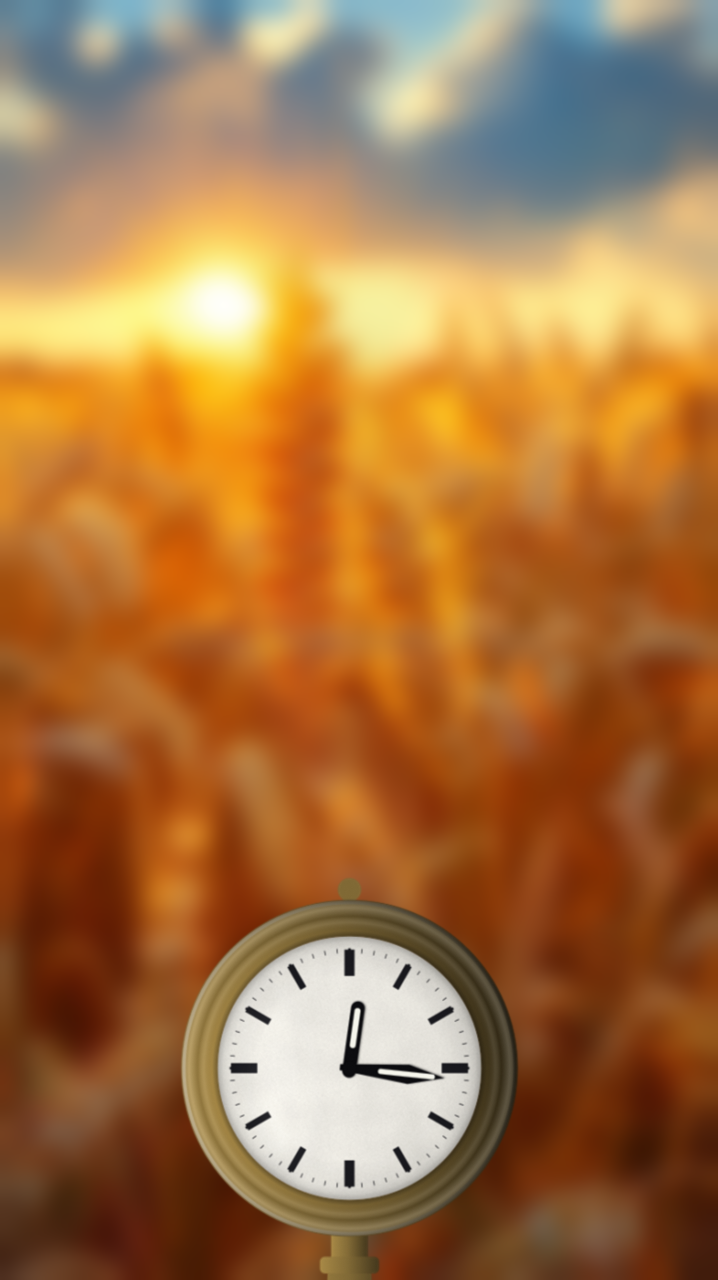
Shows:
12h16
